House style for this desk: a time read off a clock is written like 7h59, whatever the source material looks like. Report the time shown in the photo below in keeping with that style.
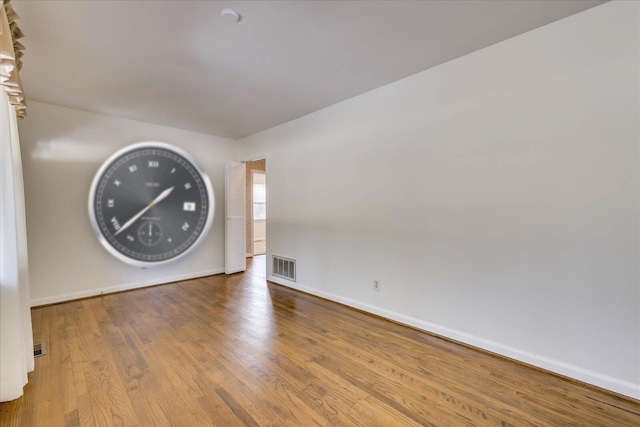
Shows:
1h38
